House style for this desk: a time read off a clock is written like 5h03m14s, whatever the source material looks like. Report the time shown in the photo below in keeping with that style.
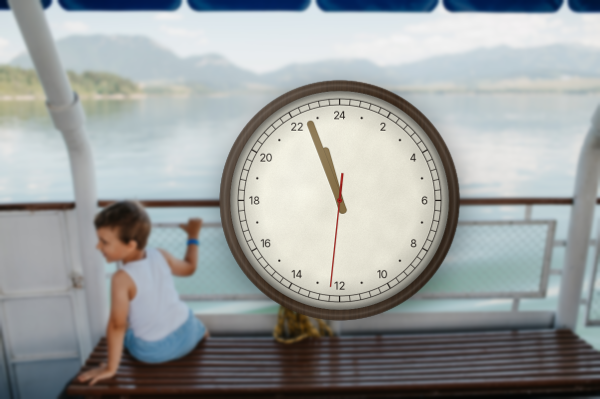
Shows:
22h56m31s
